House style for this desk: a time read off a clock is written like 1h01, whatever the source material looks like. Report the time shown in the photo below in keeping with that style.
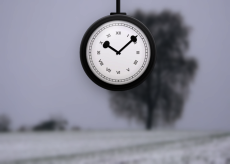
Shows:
10h08
